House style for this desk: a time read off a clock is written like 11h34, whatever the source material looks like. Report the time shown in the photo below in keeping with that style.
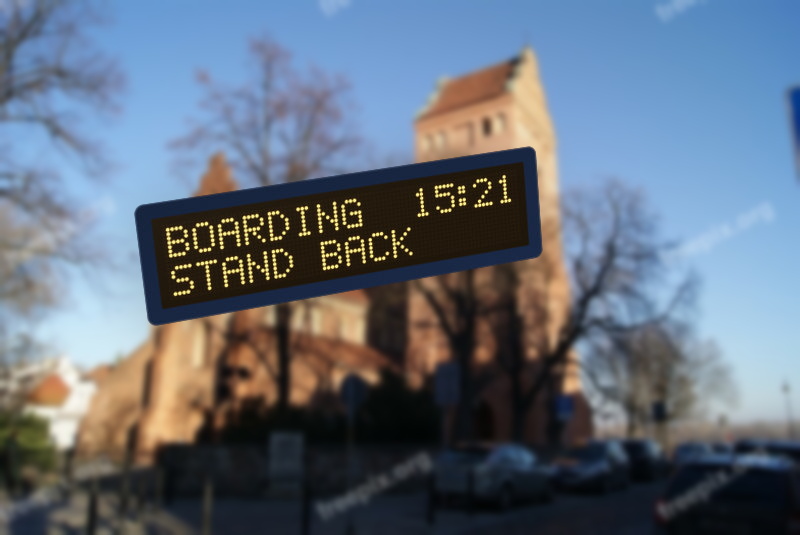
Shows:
15h21
